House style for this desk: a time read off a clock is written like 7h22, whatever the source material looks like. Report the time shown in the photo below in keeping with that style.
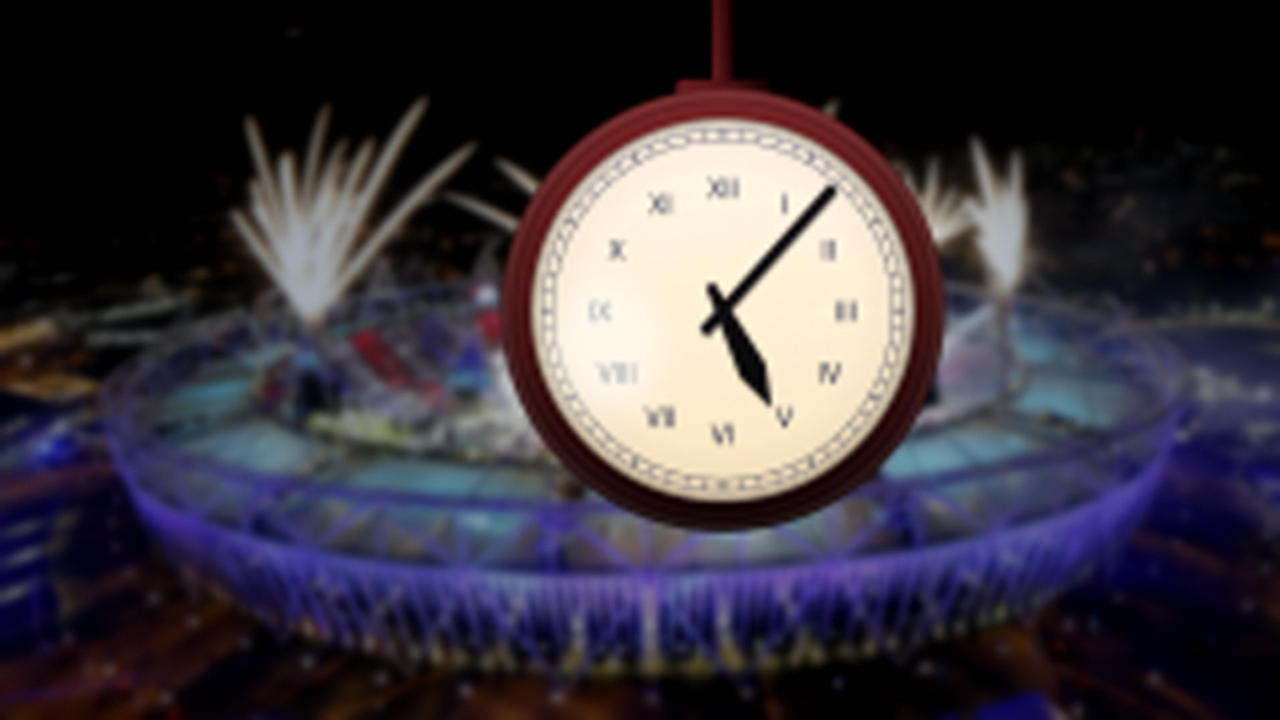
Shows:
5h07
